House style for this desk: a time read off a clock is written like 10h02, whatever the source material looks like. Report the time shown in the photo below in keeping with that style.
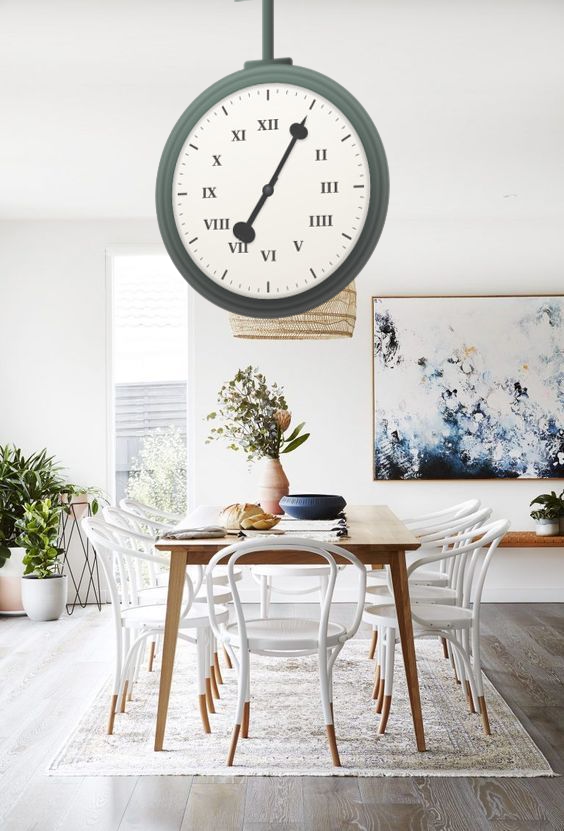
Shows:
7h05
